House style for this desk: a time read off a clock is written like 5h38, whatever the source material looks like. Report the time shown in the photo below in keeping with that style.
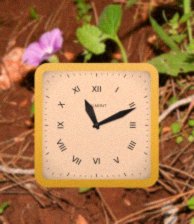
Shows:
11h11
